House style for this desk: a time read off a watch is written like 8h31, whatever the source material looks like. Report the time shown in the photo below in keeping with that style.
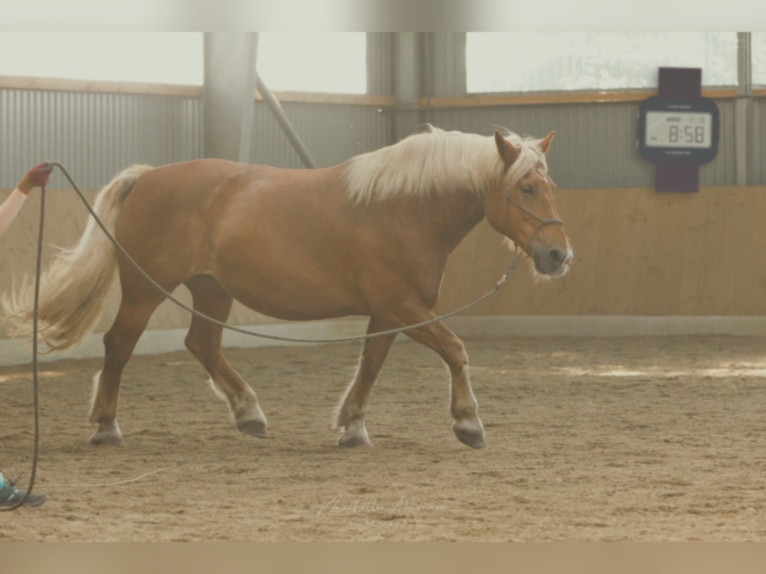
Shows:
8h58
